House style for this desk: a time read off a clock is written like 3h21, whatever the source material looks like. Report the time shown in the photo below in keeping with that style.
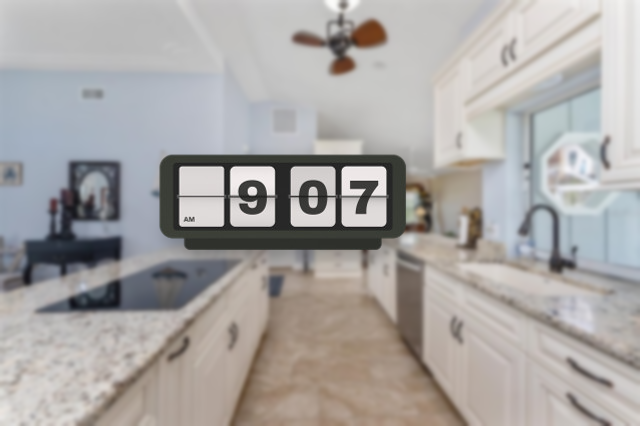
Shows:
9h07
